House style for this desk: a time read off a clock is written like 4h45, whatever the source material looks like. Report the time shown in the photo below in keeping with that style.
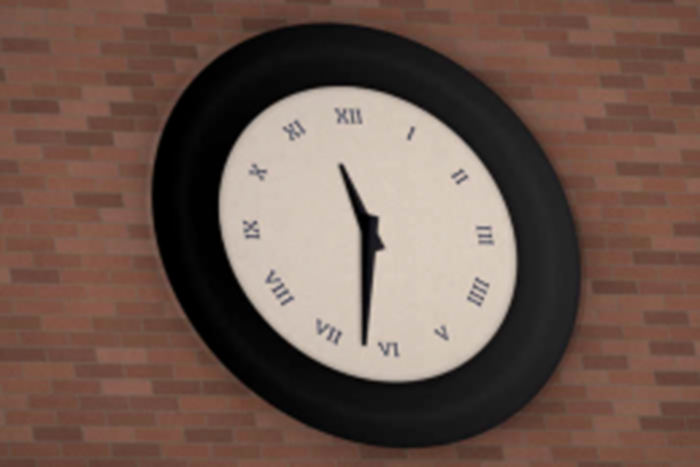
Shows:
11h32
